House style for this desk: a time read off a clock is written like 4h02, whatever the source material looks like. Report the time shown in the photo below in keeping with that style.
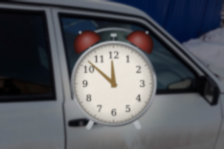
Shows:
11h52
